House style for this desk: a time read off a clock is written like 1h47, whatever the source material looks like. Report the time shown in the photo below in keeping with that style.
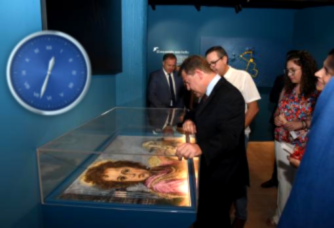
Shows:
12h33
